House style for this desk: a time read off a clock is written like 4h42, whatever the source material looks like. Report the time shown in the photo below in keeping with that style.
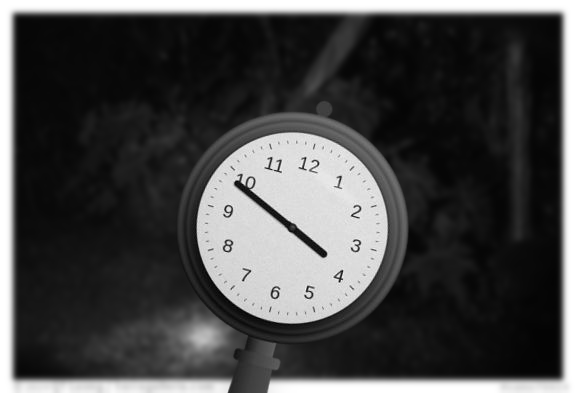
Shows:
3h49
